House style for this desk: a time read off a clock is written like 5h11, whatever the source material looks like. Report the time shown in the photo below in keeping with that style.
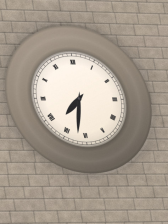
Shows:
7h32
